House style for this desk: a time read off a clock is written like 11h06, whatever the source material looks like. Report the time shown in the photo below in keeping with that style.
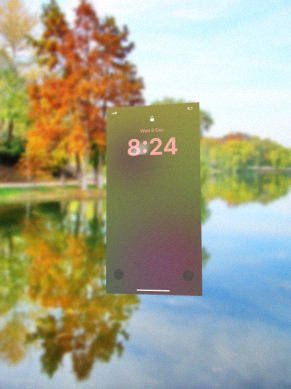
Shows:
8h24
